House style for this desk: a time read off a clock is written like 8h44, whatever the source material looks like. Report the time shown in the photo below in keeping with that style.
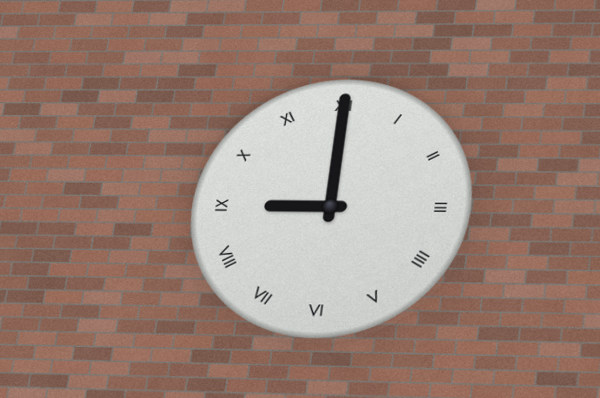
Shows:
9h00
